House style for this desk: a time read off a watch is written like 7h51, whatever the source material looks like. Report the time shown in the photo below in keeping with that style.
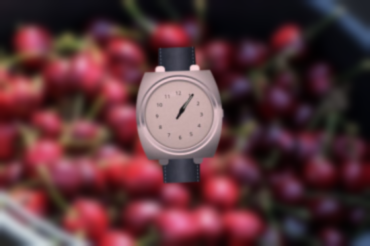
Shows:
1h06
